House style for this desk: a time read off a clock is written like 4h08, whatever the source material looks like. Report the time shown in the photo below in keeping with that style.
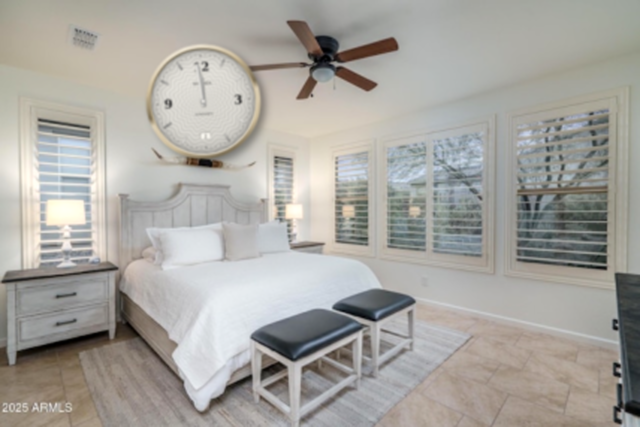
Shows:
11h59
